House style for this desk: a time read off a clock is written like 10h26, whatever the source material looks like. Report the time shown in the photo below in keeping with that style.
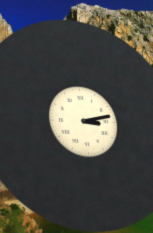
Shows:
3h13
